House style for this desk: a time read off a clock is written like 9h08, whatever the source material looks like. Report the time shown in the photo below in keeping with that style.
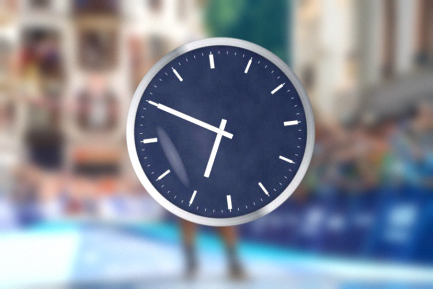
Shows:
6h50
